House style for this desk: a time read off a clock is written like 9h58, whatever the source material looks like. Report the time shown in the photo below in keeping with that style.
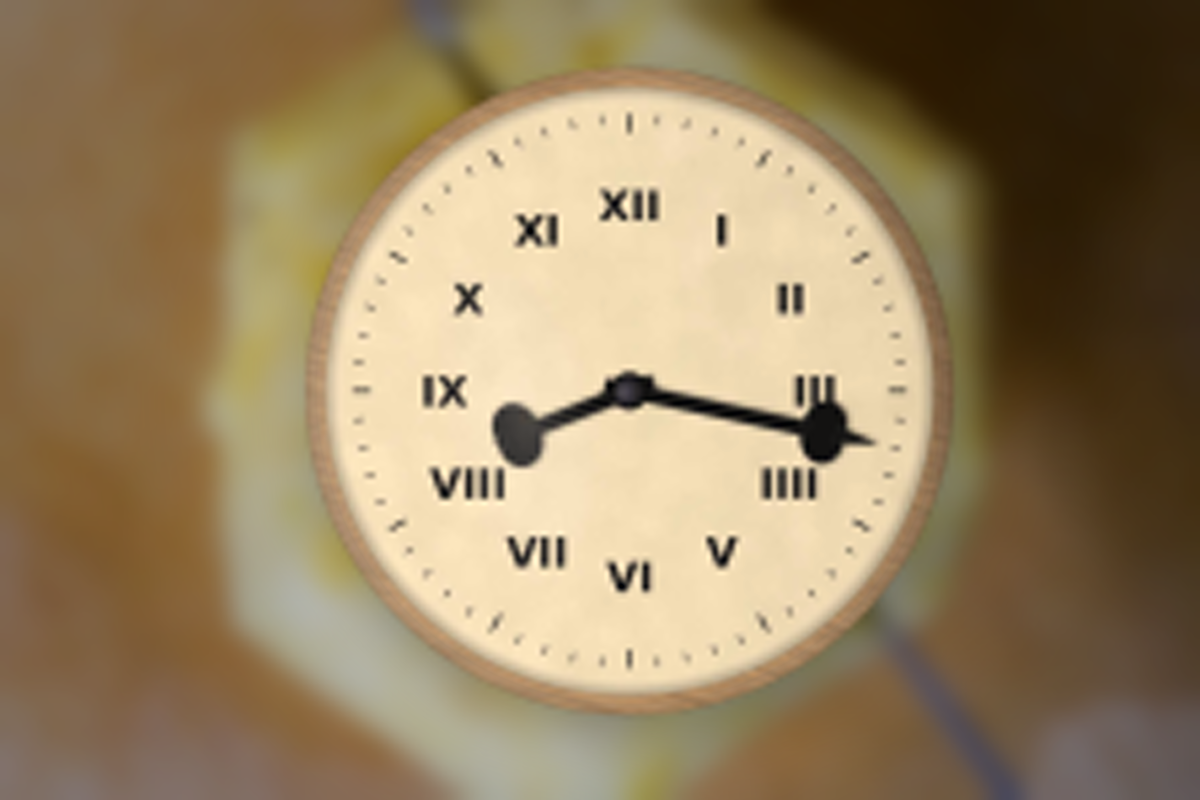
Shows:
8h17
